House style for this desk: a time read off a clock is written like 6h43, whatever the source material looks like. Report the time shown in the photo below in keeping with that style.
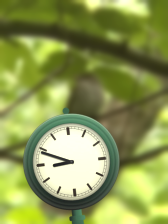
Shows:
8h49
